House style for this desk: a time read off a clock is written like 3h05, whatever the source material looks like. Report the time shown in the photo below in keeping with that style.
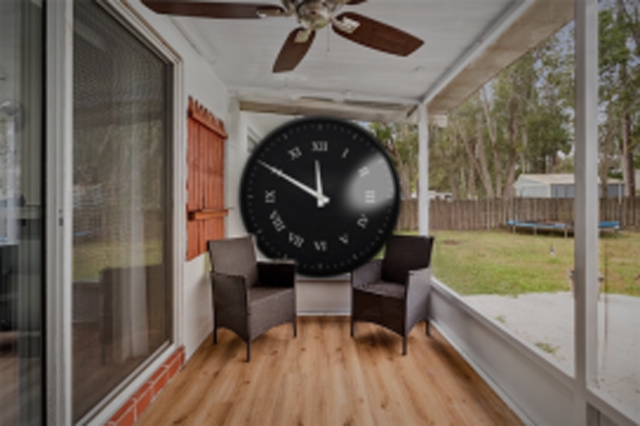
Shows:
11h50
